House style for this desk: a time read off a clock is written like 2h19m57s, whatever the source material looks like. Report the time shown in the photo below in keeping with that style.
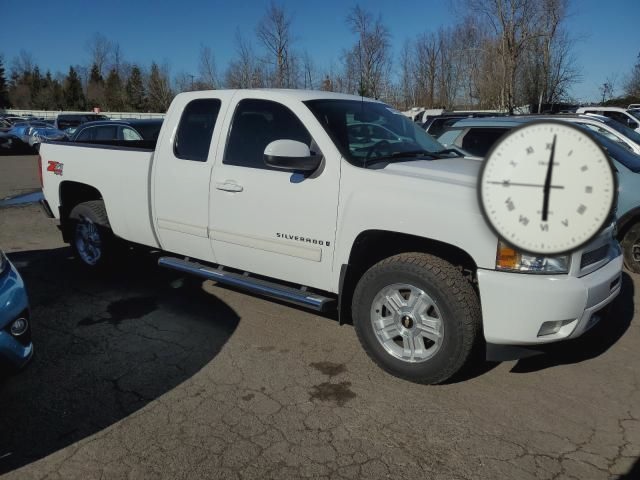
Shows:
6h00m45s
